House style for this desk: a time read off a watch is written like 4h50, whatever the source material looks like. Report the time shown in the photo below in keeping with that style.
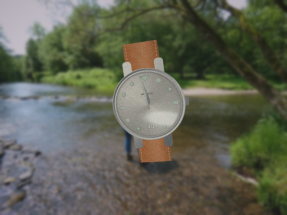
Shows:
11h59
